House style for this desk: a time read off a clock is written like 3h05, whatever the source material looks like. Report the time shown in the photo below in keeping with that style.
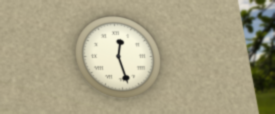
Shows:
12h28
